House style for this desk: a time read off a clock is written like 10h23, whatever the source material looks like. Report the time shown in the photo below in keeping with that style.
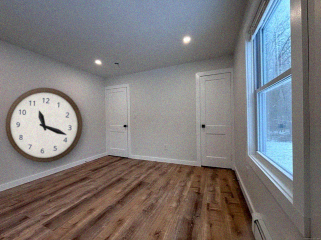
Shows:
11h18
